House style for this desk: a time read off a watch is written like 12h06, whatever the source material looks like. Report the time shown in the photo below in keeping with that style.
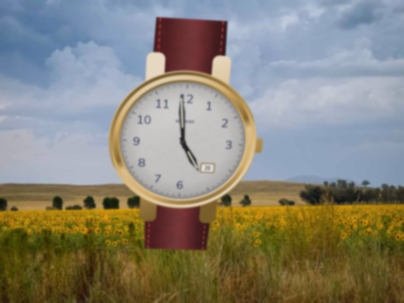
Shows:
4h59
